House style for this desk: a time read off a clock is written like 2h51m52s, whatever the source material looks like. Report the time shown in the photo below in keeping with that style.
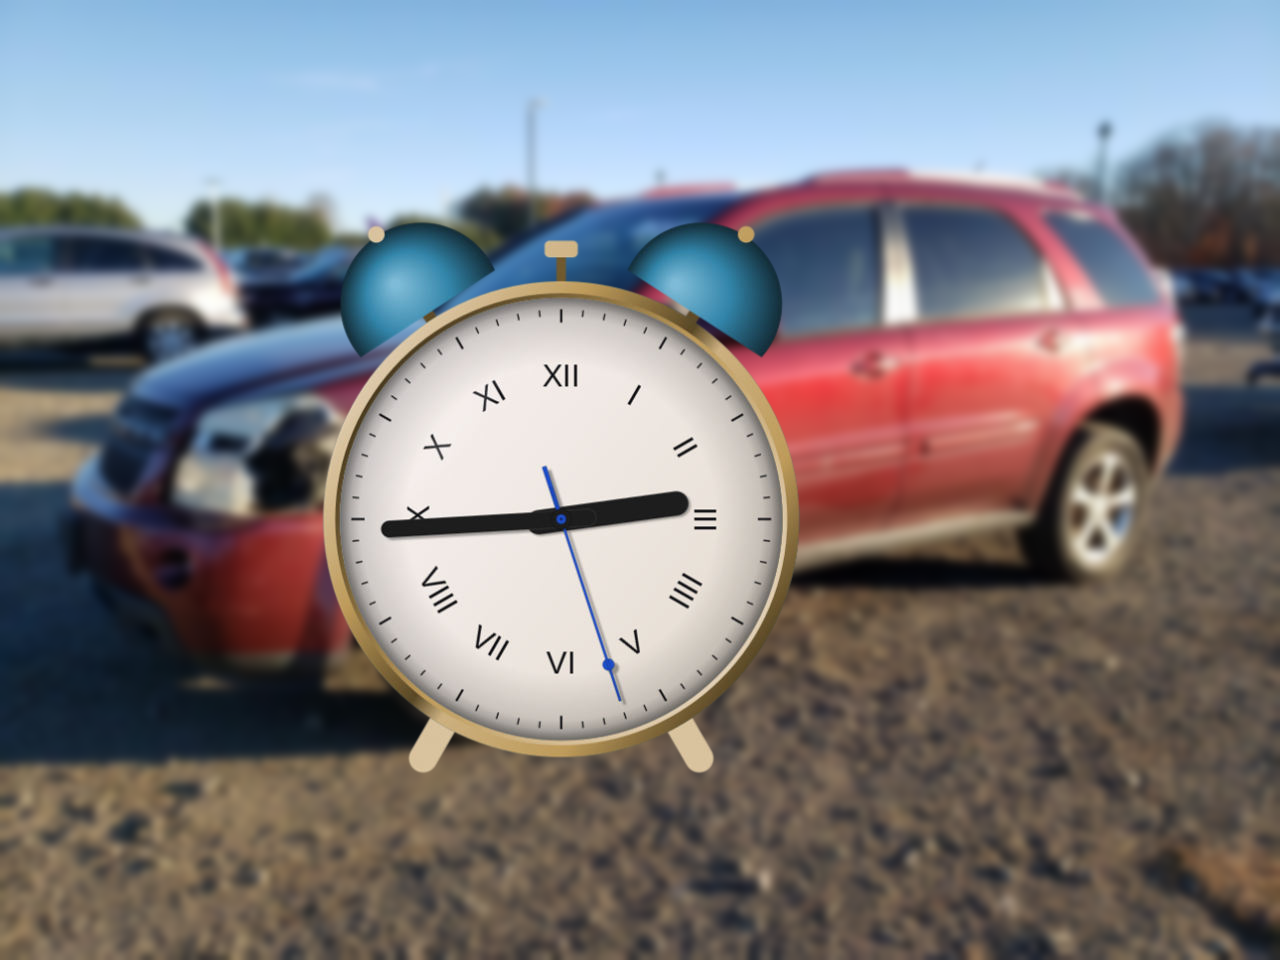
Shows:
2h44m27s
